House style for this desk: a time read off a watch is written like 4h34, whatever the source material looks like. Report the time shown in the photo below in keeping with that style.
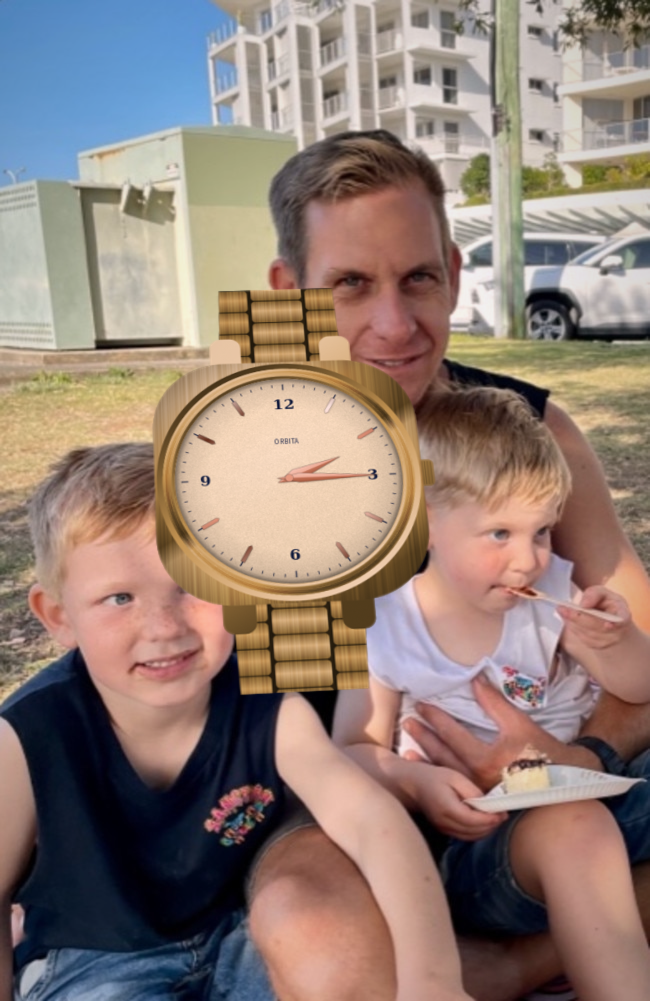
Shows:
2h15
